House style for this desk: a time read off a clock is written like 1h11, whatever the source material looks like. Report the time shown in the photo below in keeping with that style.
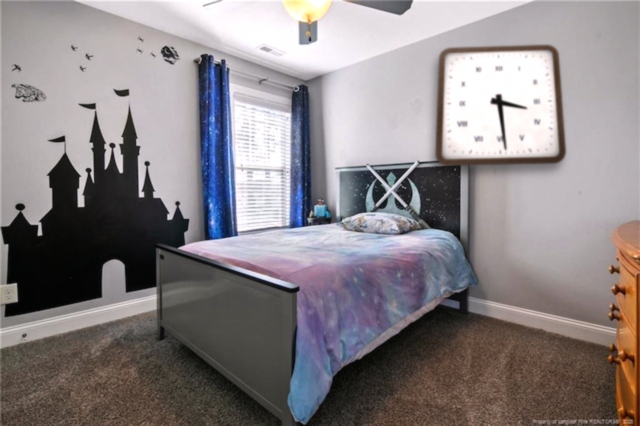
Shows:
3h29
